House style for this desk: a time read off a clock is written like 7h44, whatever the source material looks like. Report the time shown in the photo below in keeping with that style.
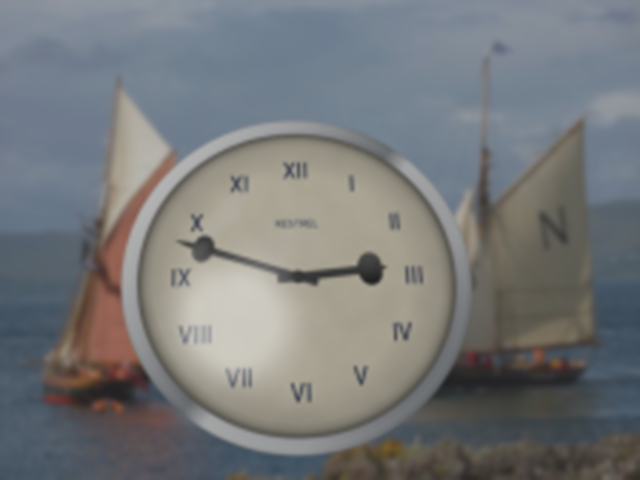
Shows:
2h48
